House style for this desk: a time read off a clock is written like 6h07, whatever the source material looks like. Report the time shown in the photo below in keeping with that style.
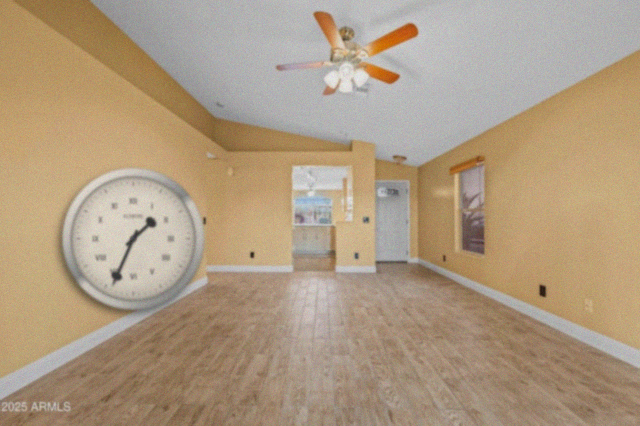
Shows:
1h34
